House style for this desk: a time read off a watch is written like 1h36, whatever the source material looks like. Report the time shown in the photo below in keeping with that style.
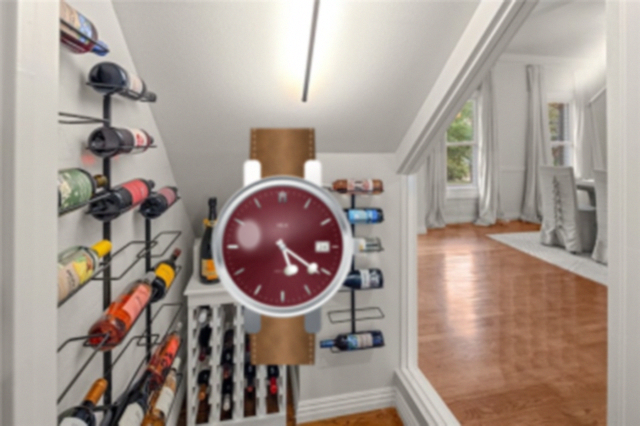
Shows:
5h21
